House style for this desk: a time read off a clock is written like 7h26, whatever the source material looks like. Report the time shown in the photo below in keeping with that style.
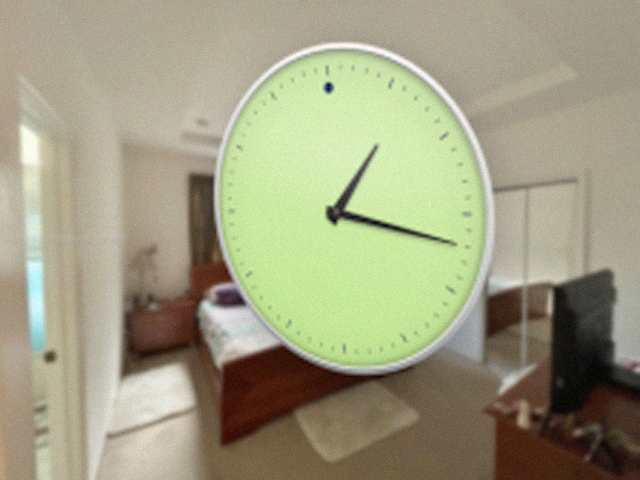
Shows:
1h17
